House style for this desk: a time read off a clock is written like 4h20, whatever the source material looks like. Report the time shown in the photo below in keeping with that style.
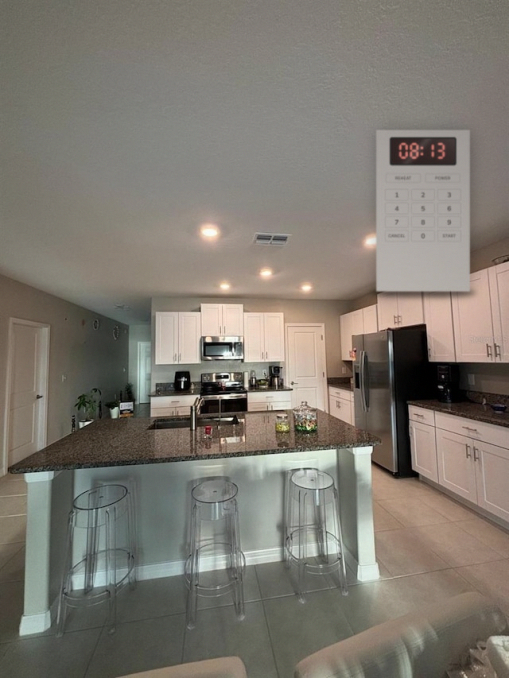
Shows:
8h13
